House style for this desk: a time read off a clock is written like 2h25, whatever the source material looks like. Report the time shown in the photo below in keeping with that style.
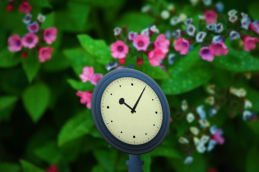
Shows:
10h05
